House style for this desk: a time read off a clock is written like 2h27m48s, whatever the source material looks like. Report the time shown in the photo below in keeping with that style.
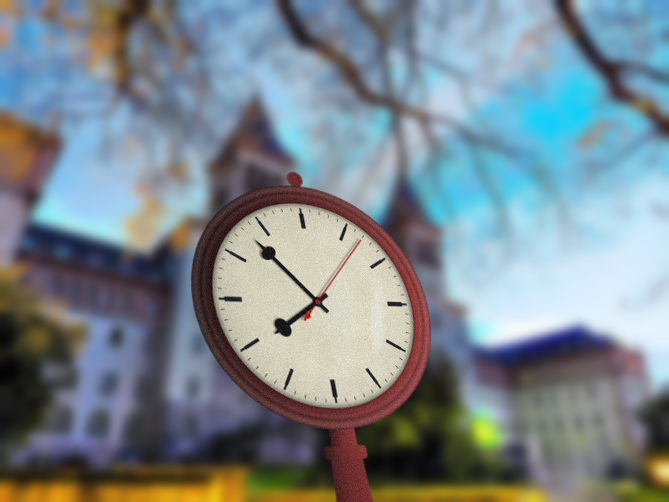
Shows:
7h53m07s
